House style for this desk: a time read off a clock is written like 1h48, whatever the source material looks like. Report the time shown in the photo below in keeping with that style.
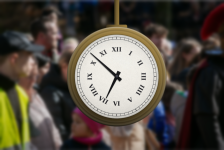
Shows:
6h52
